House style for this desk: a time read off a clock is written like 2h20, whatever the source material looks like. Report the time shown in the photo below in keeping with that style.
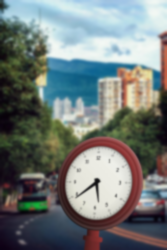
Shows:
5h39
